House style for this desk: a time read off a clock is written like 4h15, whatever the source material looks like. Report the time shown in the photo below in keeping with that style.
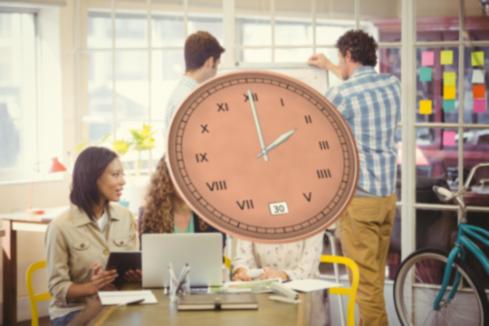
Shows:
2h00
